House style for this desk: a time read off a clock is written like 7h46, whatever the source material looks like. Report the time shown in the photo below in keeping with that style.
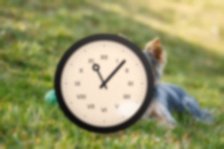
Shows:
11h07
